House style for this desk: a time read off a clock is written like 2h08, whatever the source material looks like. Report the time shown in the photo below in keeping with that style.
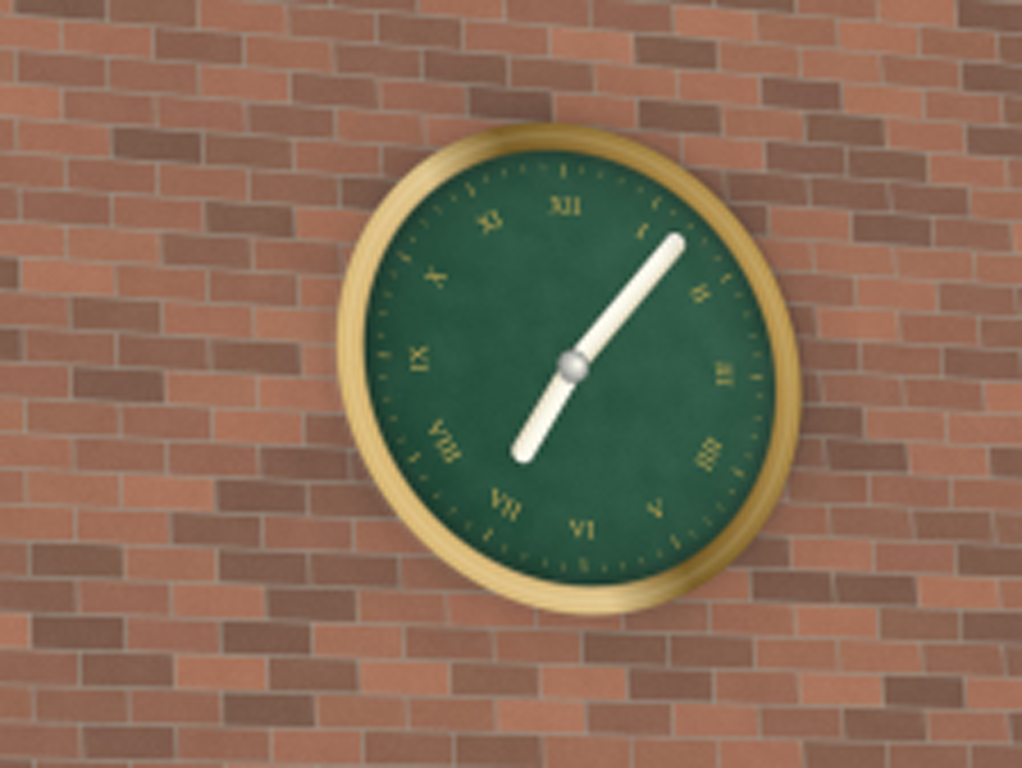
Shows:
7h07
